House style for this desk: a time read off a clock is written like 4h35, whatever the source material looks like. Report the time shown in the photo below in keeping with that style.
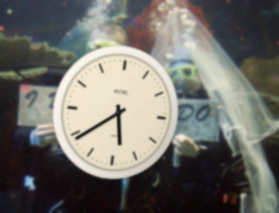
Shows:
5h39
